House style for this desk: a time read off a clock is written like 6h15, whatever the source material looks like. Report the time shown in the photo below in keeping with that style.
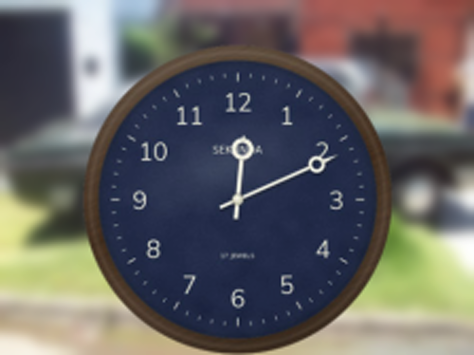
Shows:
12h11
